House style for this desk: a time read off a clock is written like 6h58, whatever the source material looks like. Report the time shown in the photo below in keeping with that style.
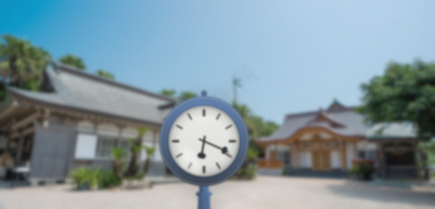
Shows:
6h19
